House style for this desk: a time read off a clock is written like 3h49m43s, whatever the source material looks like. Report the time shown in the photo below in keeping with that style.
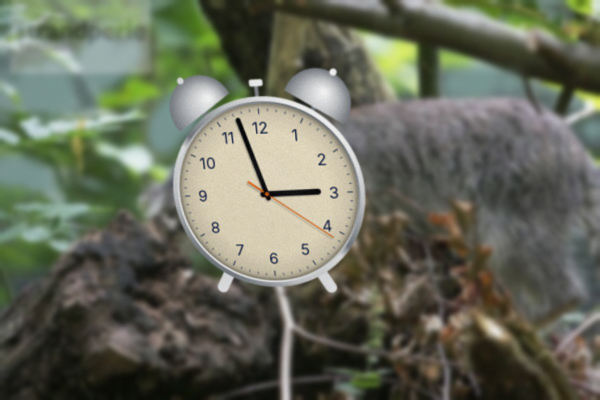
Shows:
2h57m21s
